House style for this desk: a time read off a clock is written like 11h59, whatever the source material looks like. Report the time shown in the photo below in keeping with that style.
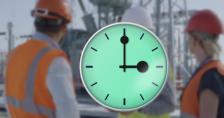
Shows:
3h00
